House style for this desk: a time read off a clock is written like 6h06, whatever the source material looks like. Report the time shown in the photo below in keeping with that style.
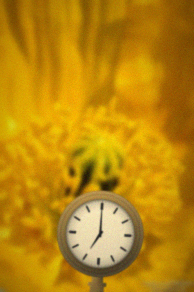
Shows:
7h00
